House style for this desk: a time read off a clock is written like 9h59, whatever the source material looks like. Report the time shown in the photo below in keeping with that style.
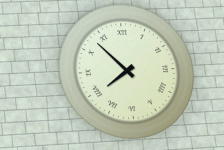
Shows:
7h53
